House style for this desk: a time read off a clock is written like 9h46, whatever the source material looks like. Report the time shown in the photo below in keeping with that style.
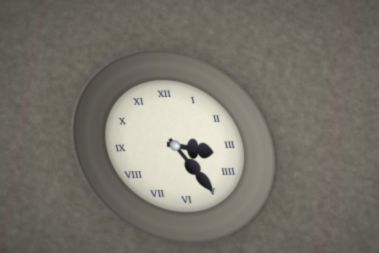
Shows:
3h25
